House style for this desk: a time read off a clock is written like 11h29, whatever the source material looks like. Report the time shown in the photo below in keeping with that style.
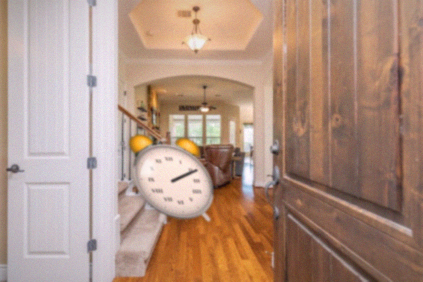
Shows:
2h11
